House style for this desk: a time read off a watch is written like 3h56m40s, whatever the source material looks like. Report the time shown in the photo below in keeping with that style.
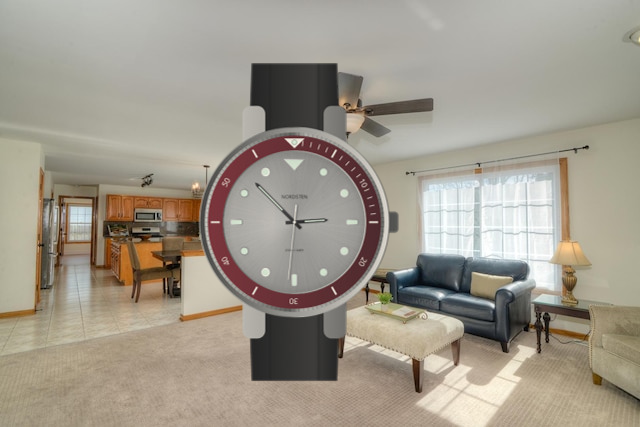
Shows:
2h52m31s
